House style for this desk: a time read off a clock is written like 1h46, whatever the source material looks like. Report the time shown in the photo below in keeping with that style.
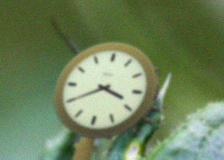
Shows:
3h40
